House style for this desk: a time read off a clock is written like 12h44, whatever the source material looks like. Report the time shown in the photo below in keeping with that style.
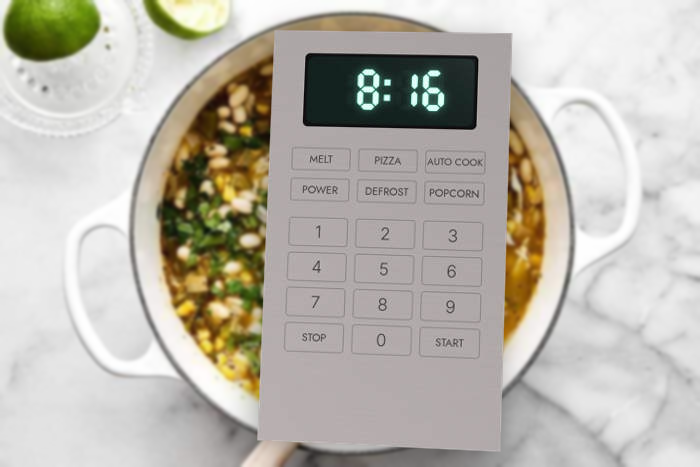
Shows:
8h16
